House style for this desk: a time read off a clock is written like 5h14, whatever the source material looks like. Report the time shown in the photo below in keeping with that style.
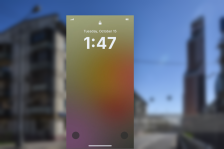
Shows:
1h47
